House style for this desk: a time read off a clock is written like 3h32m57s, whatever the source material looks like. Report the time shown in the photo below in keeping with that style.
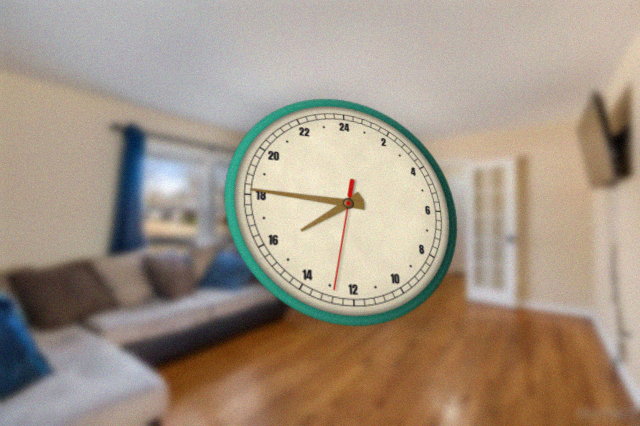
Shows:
15h45m32s
